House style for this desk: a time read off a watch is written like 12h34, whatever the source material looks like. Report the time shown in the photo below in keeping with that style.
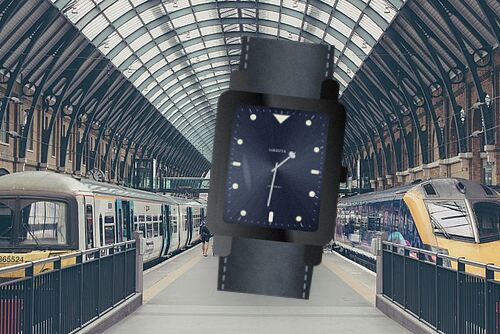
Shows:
1h31
